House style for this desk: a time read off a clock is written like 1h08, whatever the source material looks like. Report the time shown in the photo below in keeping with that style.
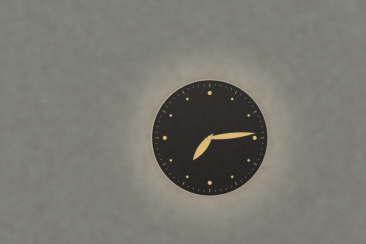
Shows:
7h14
